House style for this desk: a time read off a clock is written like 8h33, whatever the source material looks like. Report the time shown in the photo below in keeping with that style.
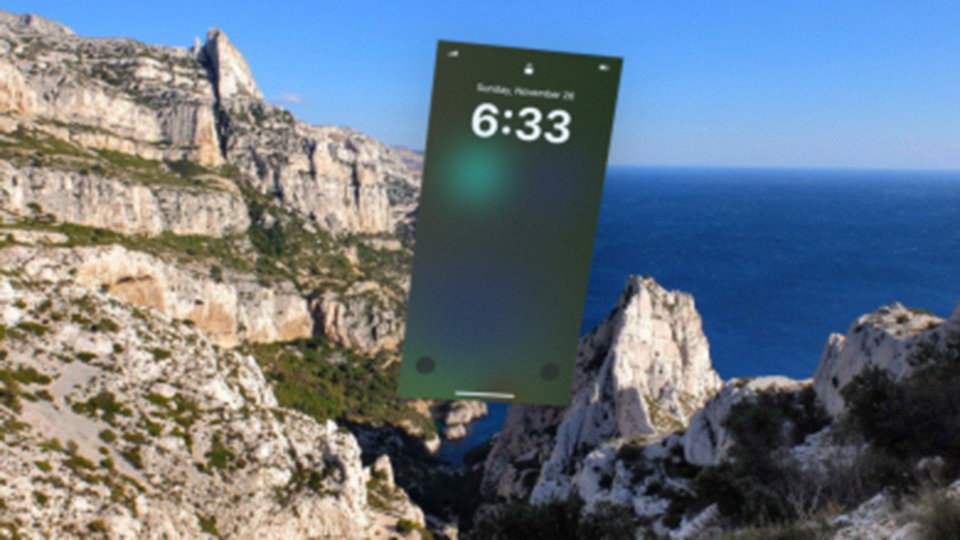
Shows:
6h33
